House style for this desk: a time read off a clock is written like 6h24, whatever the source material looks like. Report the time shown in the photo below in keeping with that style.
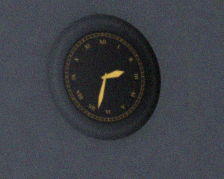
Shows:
2h33
